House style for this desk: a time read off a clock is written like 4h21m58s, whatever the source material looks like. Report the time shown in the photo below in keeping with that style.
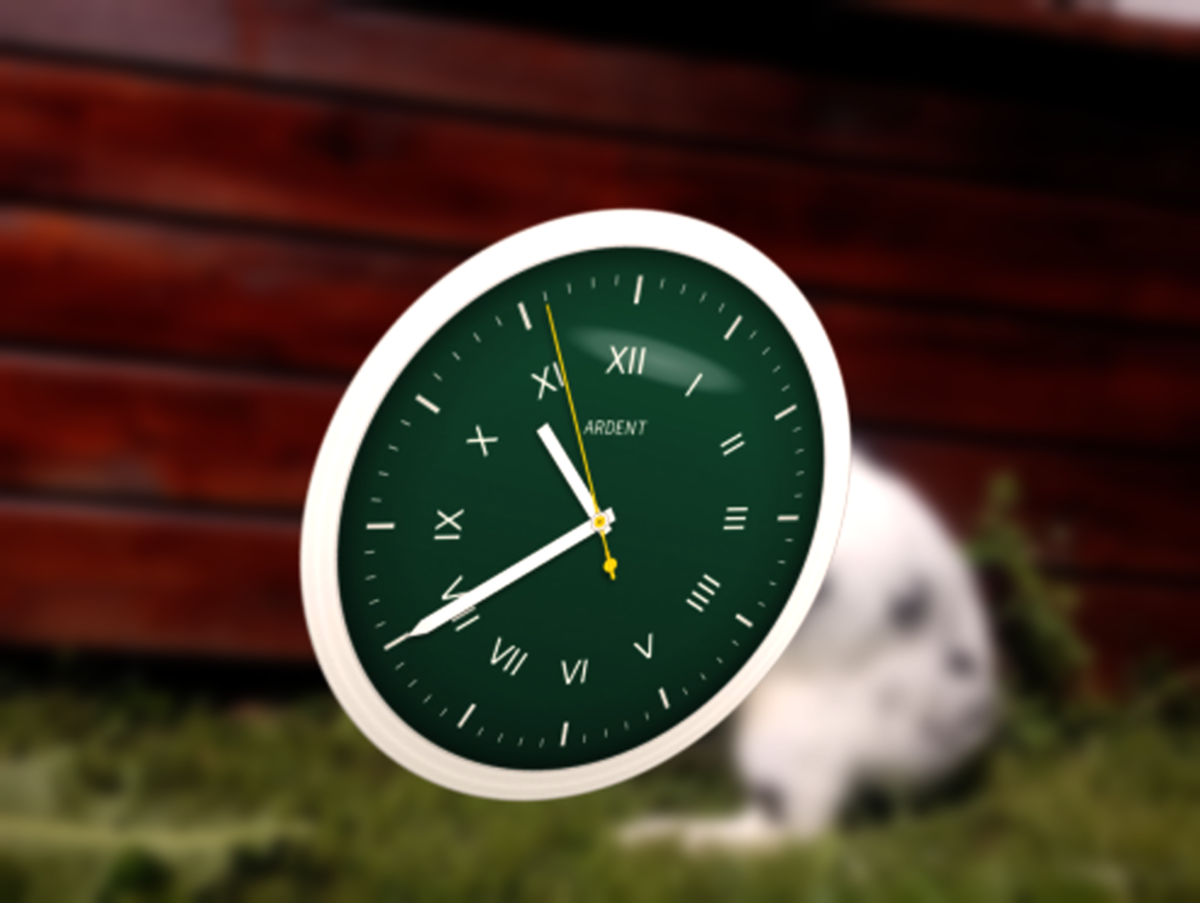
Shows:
10h39m56s
